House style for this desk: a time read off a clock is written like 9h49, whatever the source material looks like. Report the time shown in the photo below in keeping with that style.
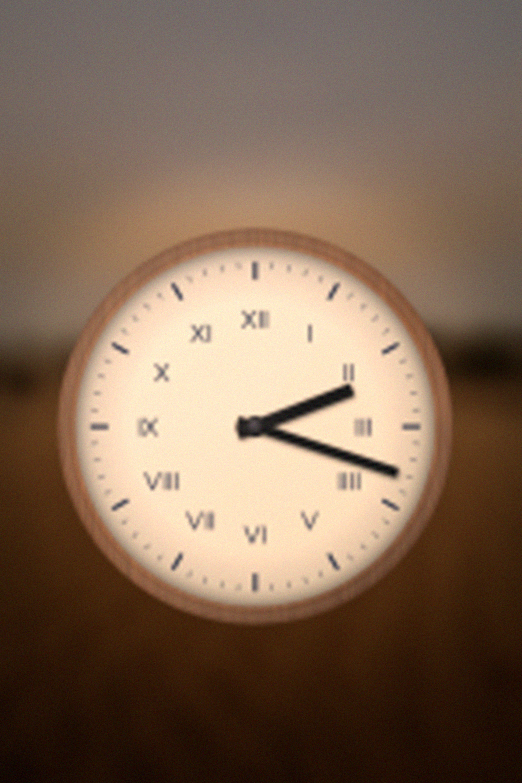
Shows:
2h18
